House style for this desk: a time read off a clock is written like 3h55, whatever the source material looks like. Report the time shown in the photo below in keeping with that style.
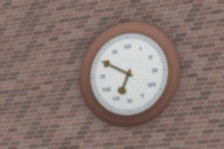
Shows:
6h50
